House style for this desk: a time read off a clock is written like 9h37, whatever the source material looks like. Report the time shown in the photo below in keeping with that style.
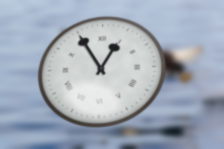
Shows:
12h55
